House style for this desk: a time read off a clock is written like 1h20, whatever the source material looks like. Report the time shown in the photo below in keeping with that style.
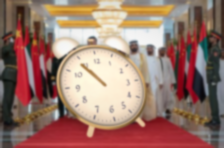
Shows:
10h54
